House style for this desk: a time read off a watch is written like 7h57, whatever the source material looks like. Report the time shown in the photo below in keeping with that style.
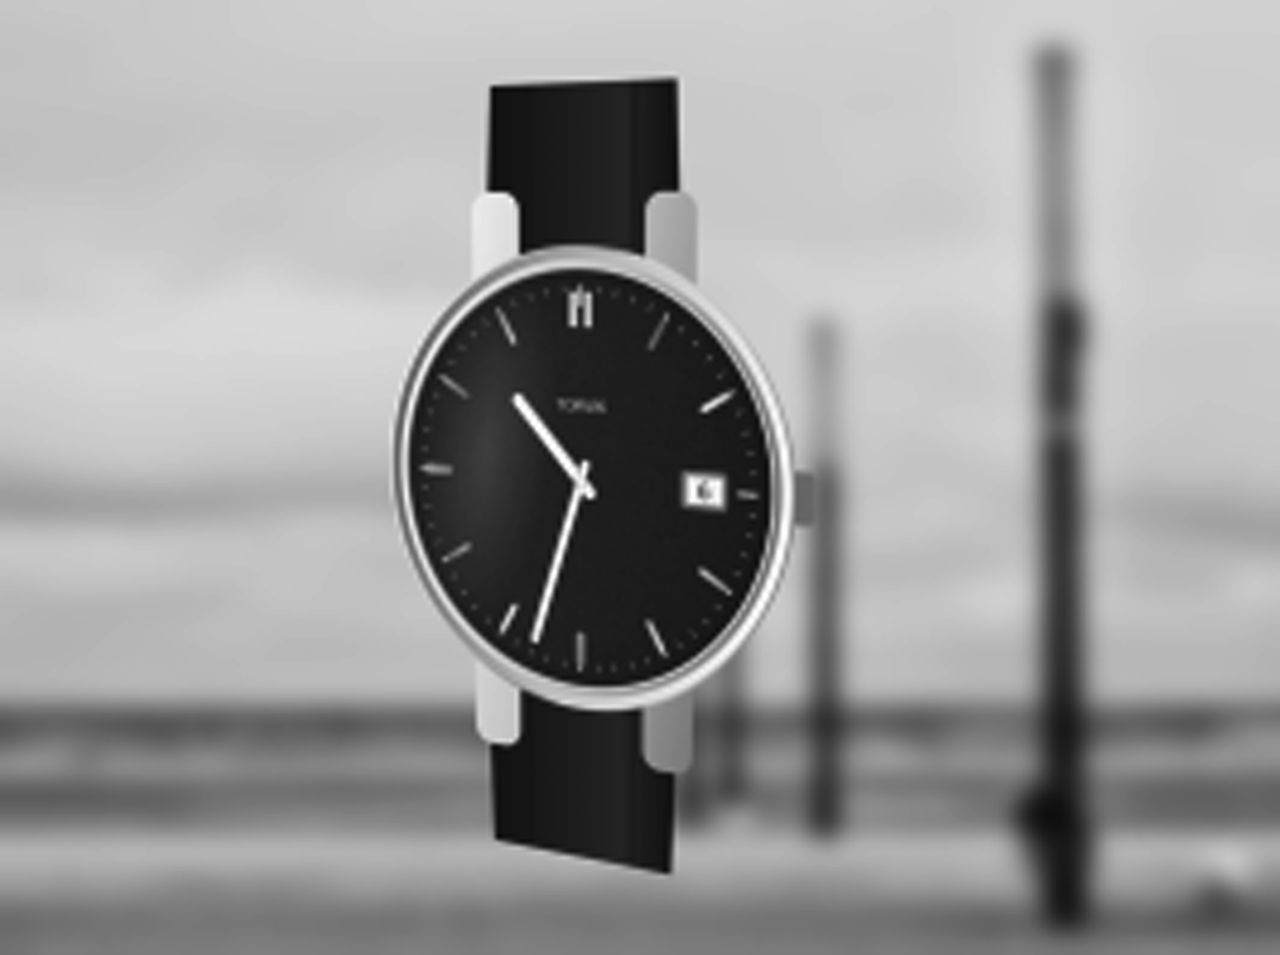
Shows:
10h33
